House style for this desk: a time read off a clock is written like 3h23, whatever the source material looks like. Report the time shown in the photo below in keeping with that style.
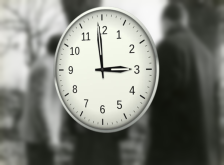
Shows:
2h59
